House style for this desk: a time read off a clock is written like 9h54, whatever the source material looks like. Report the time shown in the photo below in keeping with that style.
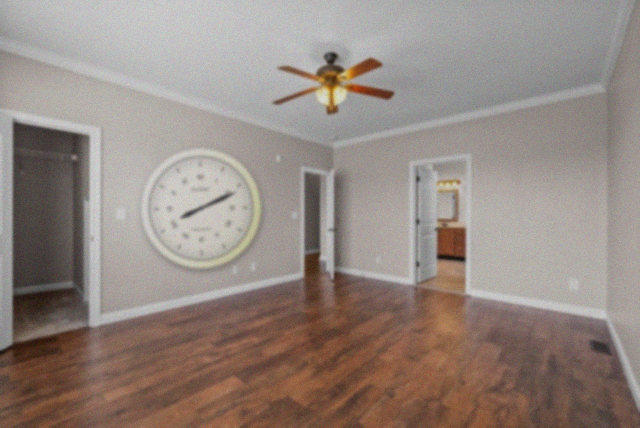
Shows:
8h11
